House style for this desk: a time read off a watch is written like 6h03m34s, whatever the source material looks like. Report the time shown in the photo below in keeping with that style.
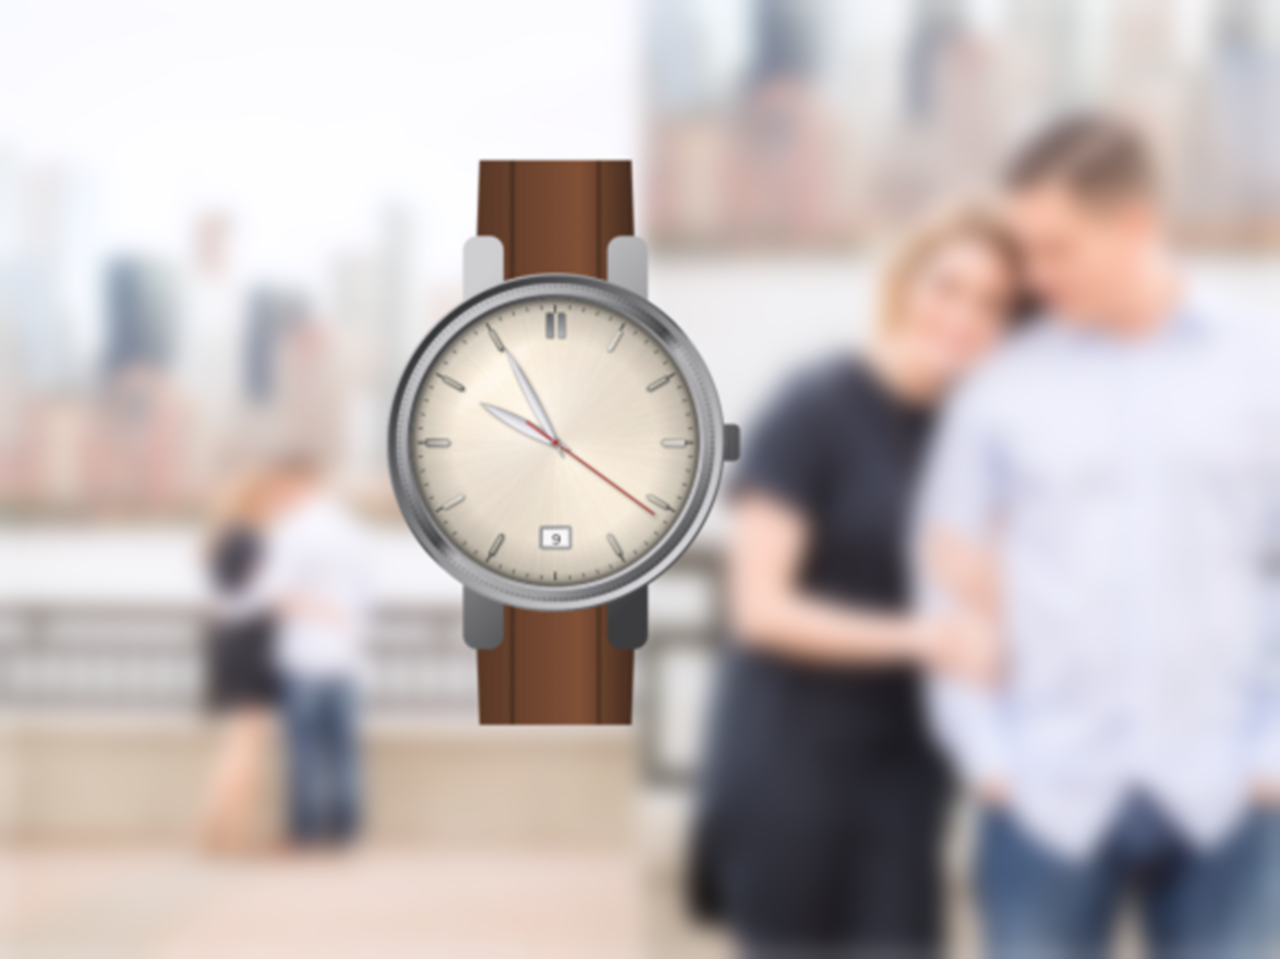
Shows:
9h55m21s
